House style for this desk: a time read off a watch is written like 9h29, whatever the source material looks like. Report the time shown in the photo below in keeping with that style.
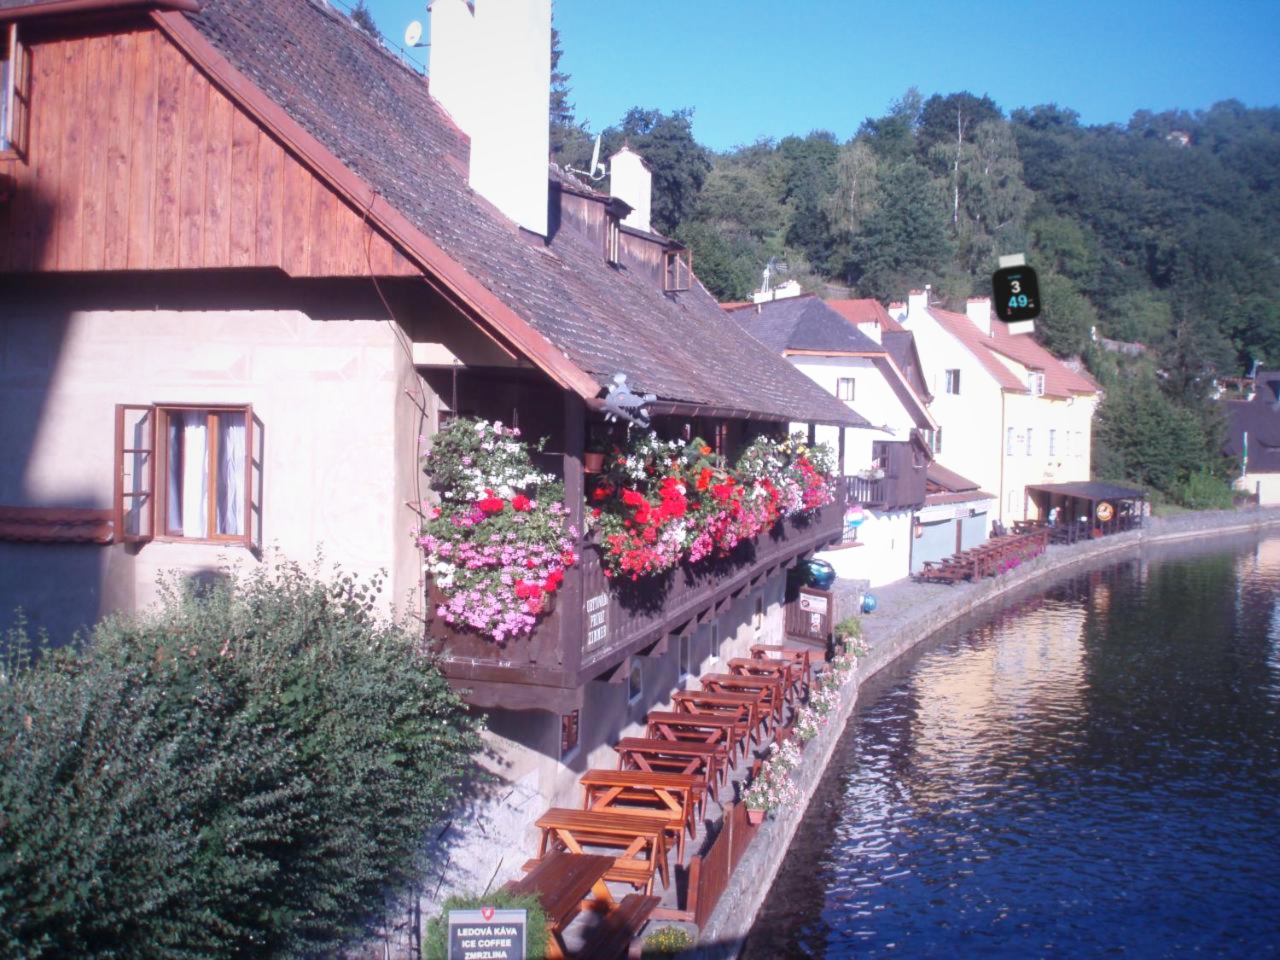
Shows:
3h49
